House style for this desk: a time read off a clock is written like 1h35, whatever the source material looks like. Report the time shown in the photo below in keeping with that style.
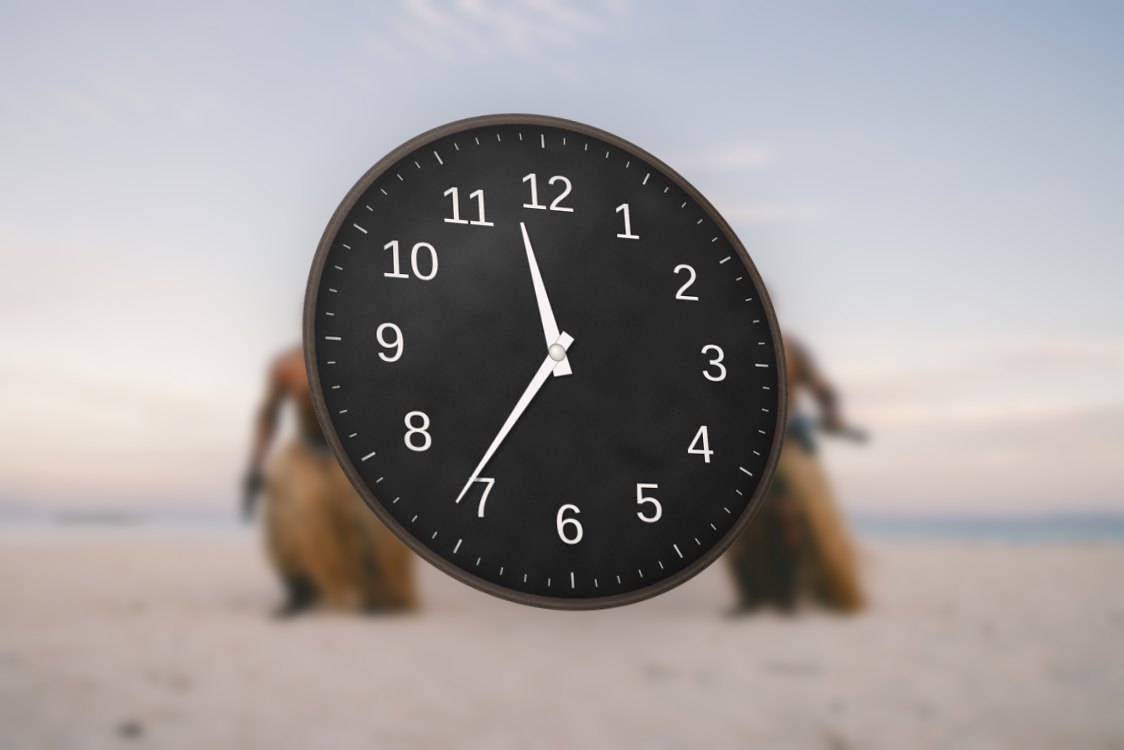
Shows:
11h36
